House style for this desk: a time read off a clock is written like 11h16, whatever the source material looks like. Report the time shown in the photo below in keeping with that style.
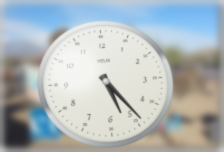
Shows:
5h24
